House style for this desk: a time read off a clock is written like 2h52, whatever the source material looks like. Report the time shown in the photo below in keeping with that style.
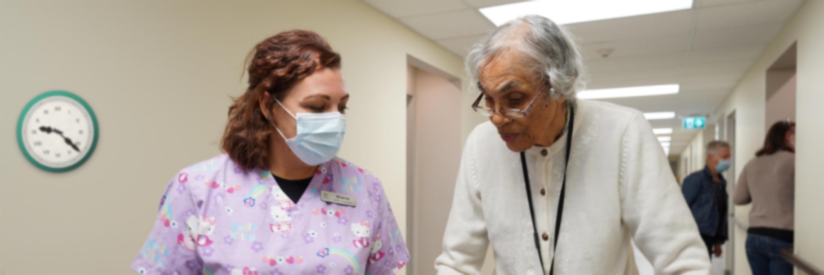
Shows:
9h22
